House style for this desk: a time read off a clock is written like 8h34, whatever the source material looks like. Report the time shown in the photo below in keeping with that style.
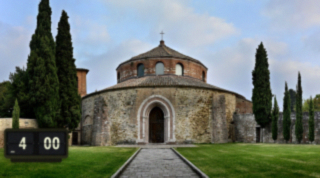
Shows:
4h00
